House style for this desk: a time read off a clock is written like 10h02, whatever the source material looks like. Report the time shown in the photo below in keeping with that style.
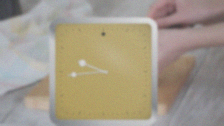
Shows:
9h44
